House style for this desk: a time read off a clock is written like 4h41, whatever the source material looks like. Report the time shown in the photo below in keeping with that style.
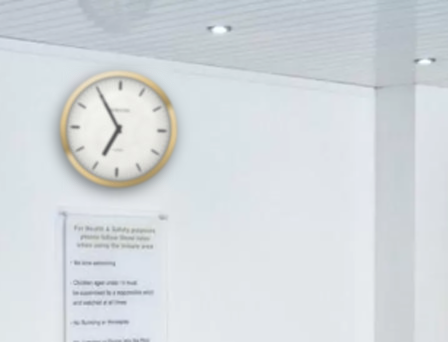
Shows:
6h55
